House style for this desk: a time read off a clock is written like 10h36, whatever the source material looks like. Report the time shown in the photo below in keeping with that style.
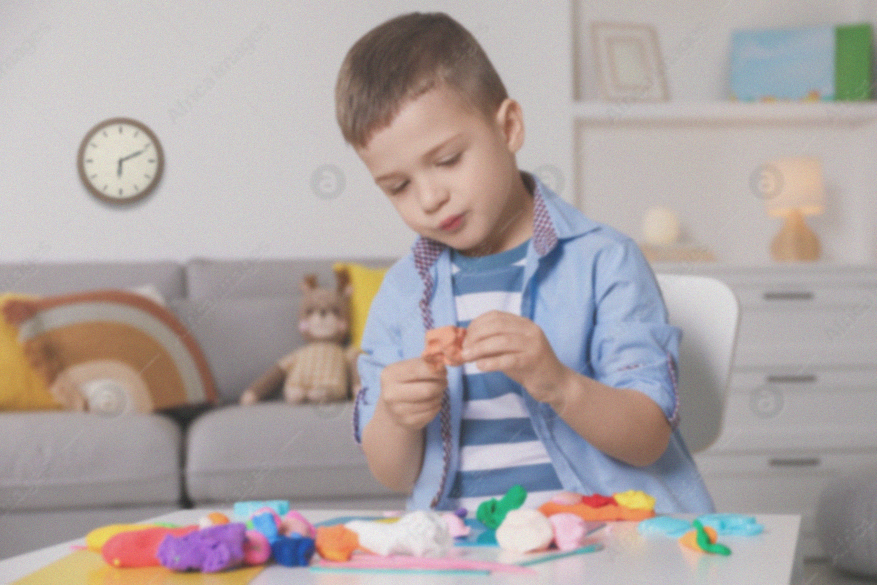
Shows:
6h11
